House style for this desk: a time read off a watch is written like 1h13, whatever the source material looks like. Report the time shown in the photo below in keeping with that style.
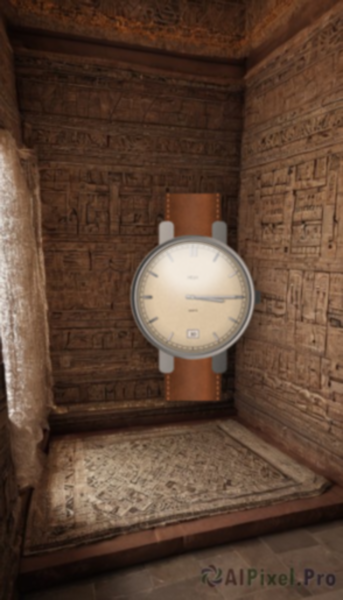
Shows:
3h15
